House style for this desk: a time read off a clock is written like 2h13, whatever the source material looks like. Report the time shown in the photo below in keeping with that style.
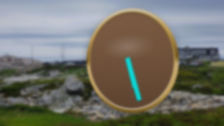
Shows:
5h27
